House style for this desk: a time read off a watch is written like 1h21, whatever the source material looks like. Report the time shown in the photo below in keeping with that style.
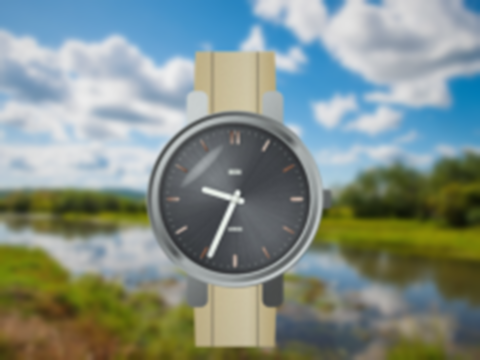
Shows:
9h34
